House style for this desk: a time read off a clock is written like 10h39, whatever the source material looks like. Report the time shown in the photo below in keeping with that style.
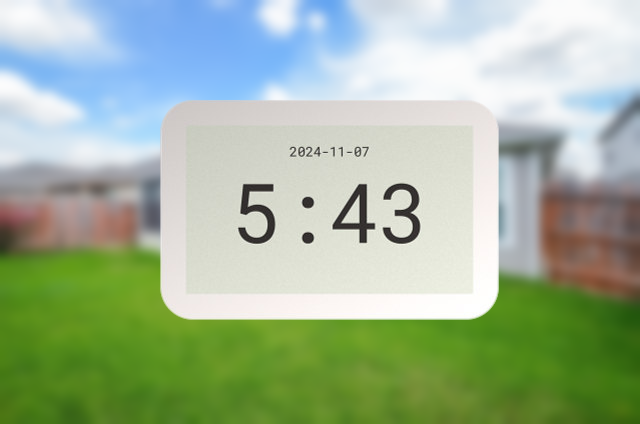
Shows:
5h43
